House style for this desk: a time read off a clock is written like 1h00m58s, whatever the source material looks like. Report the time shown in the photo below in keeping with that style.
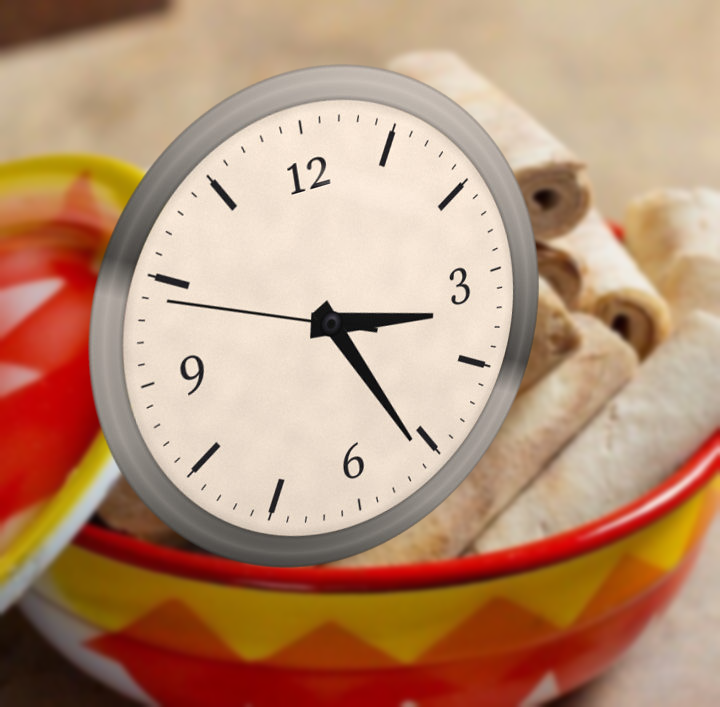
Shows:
3h25m49s
